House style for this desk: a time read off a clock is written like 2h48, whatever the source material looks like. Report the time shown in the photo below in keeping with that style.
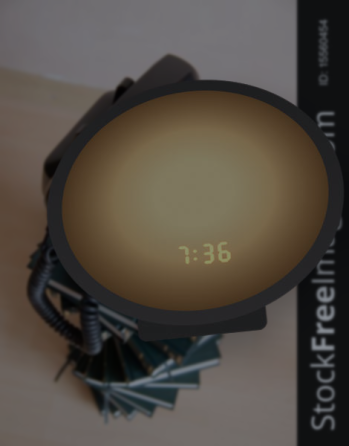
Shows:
7h36
